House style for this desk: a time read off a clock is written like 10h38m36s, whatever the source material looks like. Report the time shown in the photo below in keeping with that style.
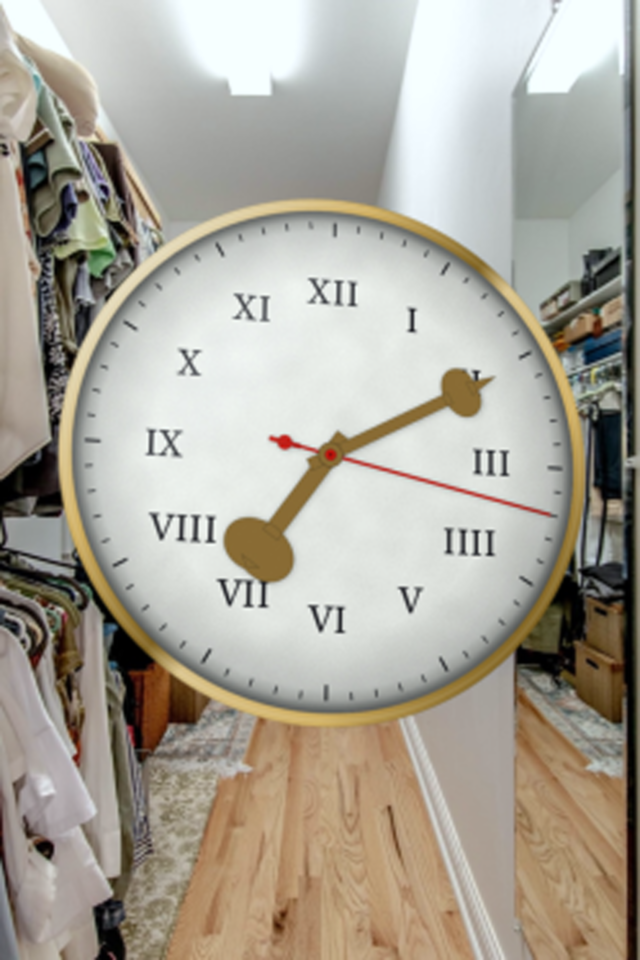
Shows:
7h10m17s
